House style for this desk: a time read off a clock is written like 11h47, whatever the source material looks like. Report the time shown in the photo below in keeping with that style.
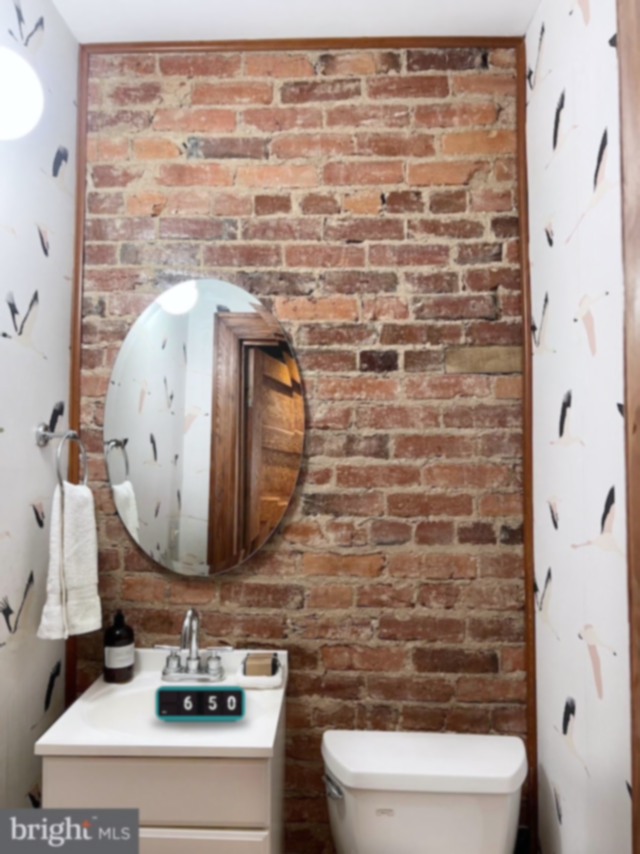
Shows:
6h50
